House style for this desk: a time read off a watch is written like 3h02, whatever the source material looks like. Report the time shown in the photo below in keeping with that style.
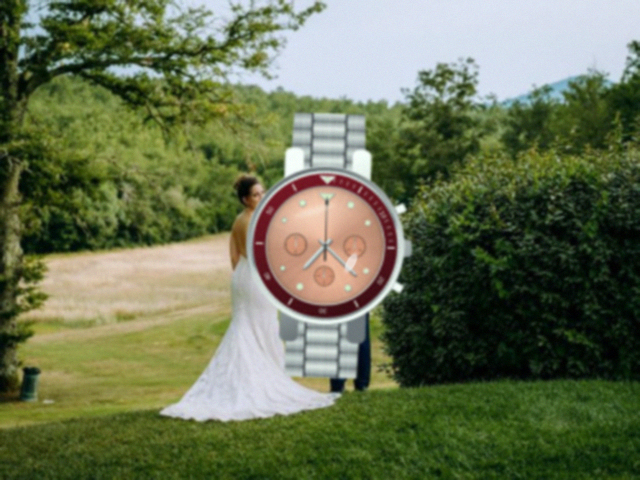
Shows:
7h22
